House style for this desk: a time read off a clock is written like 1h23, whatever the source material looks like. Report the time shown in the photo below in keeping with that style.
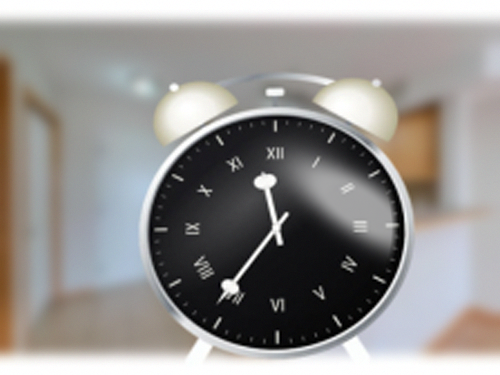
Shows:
11h36
